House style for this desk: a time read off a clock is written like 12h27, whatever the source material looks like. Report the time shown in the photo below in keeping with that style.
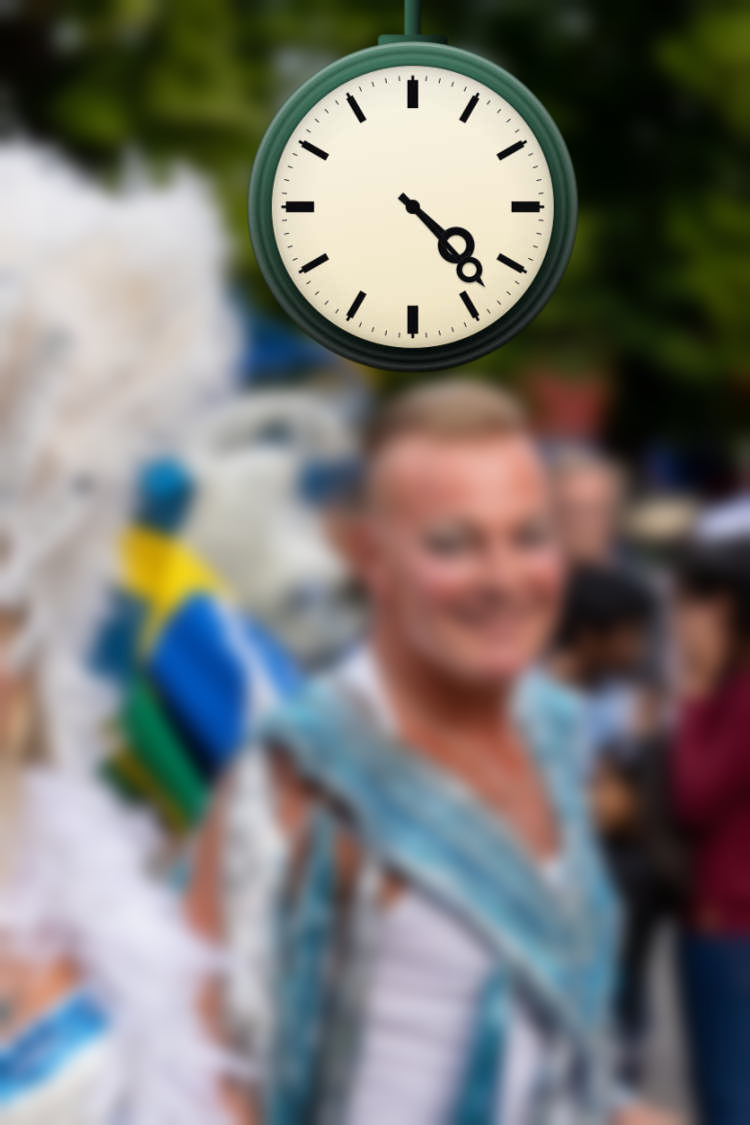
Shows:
4h23
